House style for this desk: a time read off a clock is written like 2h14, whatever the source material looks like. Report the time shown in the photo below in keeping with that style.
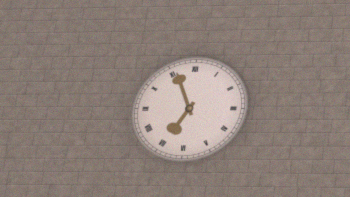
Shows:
6h56
